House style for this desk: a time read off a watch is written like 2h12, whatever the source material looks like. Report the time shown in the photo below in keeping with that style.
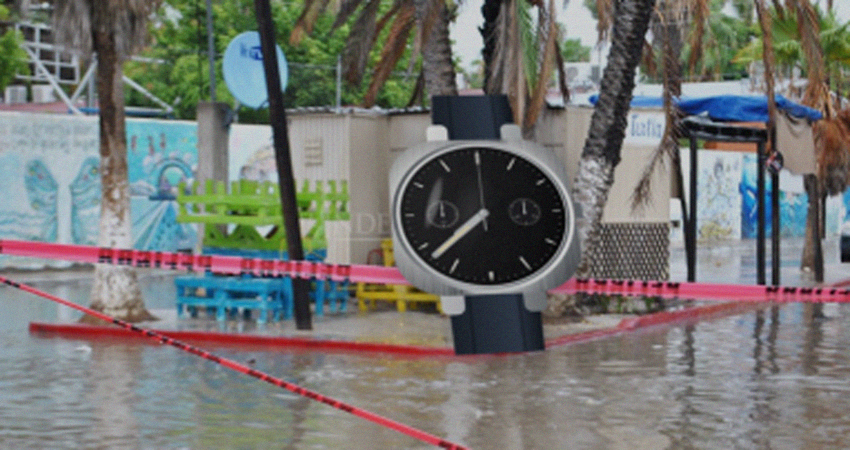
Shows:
7h38
